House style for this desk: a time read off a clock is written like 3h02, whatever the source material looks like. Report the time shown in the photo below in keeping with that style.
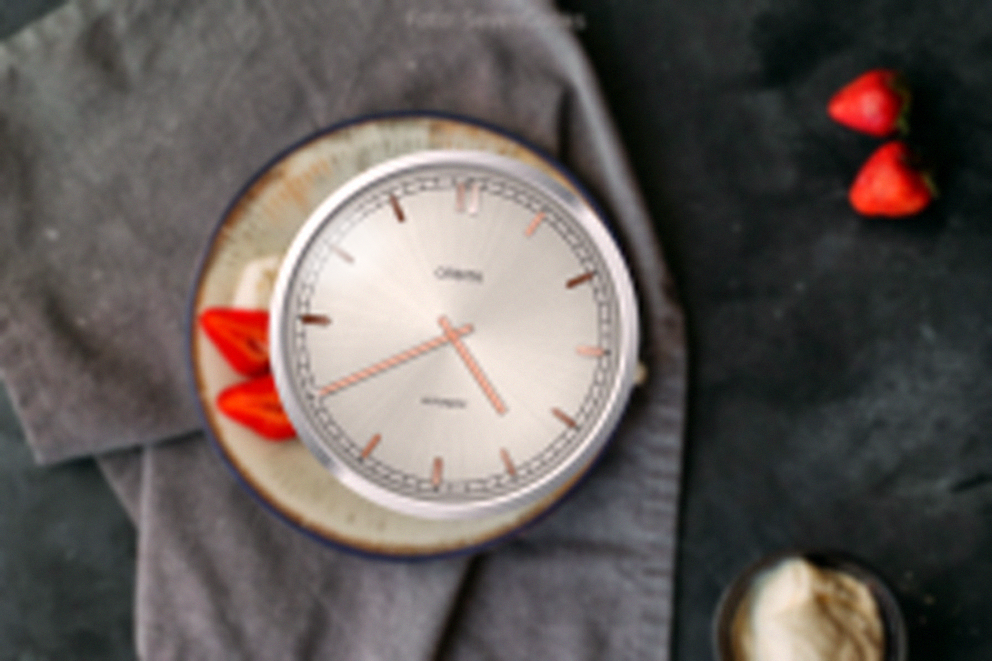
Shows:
4h40
